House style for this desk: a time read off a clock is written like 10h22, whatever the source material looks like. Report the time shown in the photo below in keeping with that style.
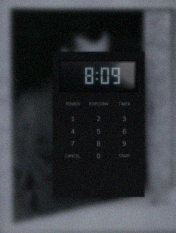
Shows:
8h09
